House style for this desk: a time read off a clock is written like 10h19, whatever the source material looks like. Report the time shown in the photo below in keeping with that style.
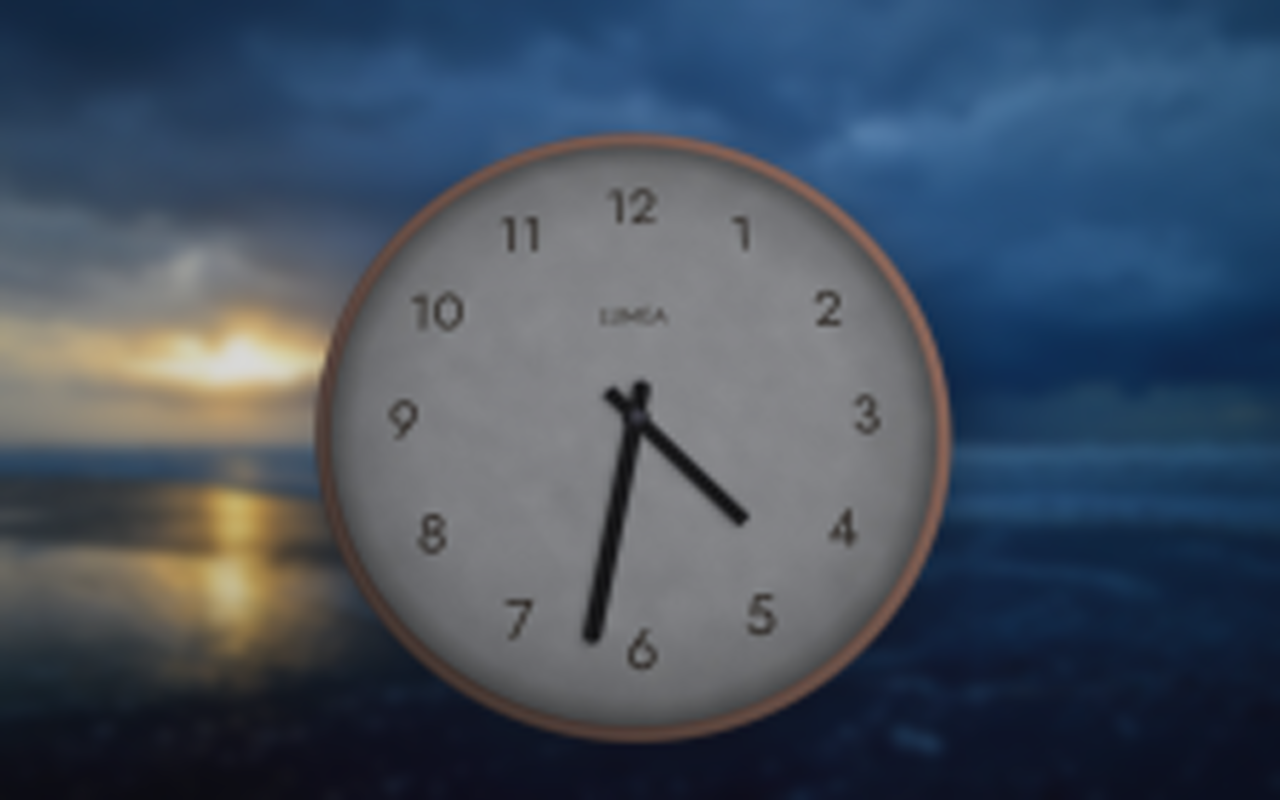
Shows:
4h32
